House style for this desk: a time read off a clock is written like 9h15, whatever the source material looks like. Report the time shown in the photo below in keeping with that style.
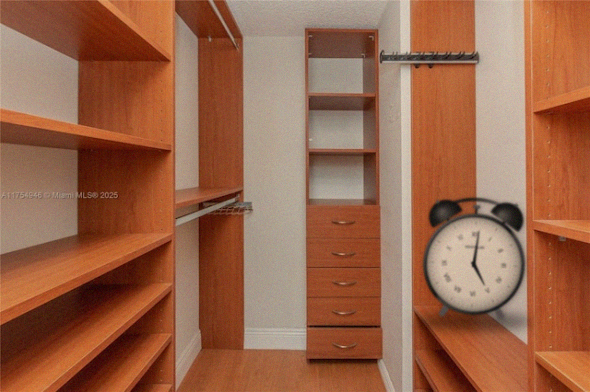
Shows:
5h01
